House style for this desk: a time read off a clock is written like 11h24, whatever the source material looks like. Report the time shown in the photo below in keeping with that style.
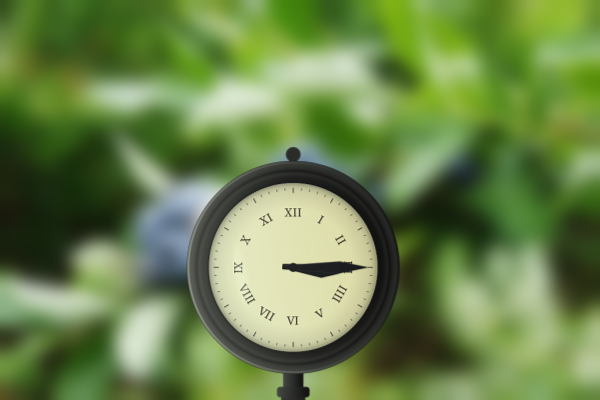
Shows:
3h15
